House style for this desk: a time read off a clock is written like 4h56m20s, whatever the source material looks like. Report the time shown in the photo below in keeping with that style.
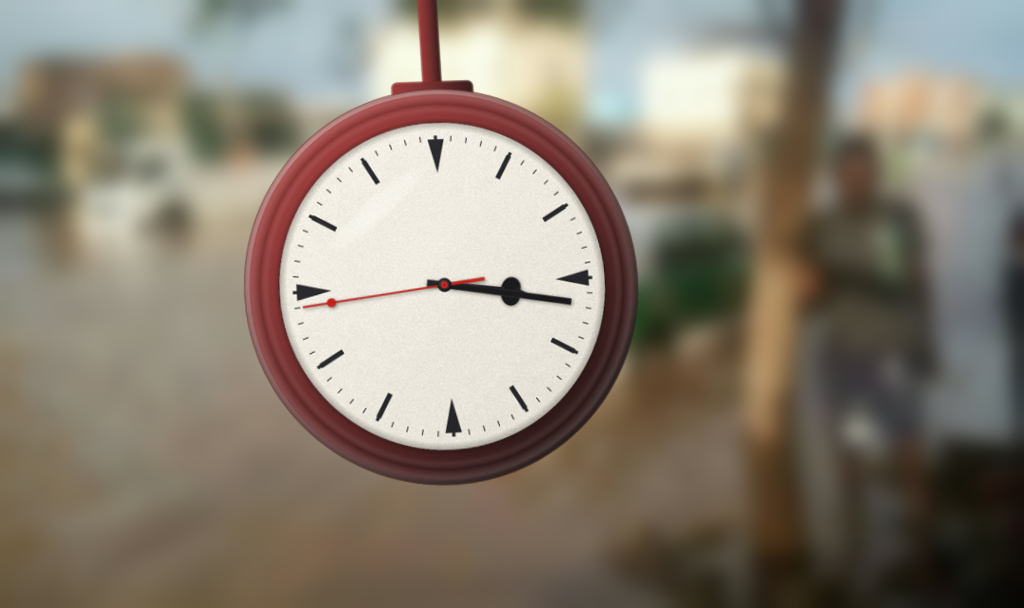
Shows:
3h16m44s
